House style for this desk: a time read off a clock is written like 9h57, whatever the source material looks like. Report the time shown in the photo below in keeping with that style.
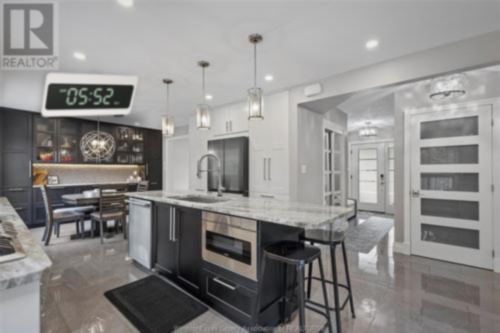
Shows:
5h52
